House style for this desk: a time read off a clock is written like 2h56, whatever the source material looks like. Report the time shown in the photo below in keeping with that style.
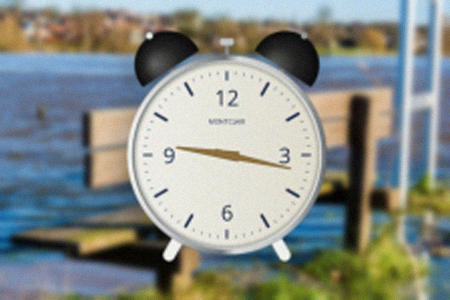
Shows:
9h17
